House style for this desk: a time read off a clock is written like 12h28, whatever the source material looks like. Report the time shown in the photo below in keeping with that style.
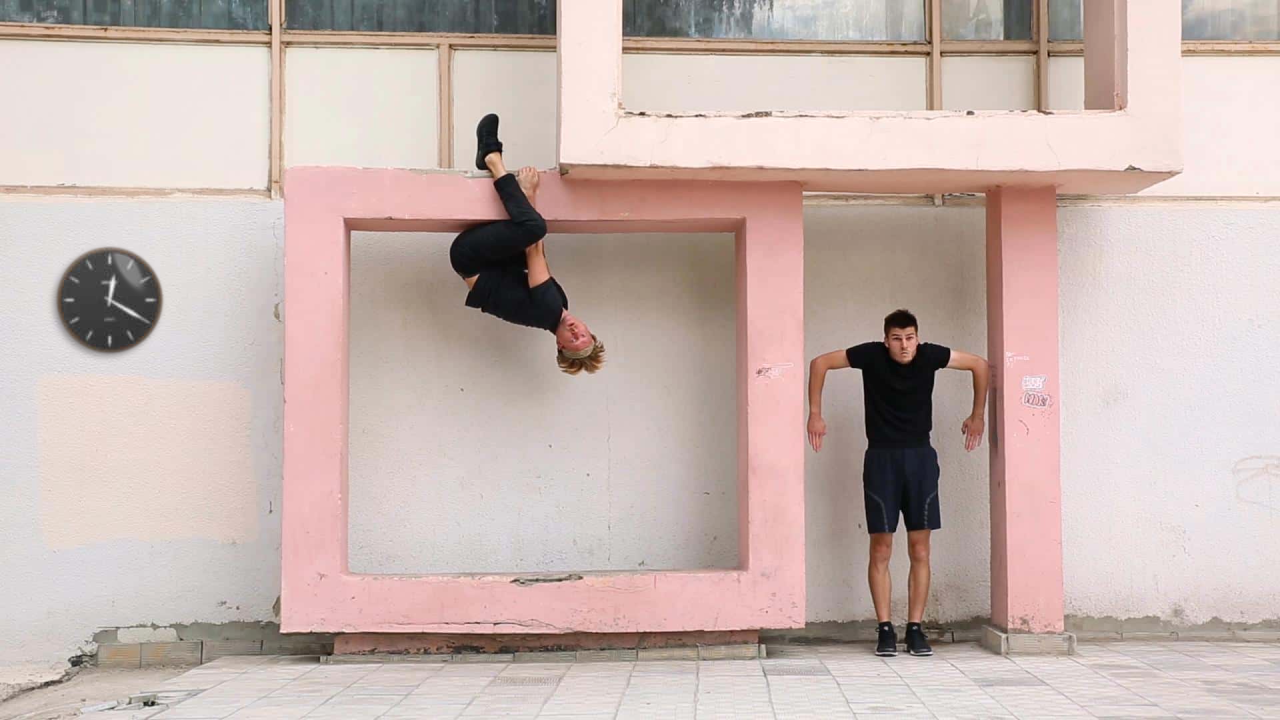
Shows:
12h20
